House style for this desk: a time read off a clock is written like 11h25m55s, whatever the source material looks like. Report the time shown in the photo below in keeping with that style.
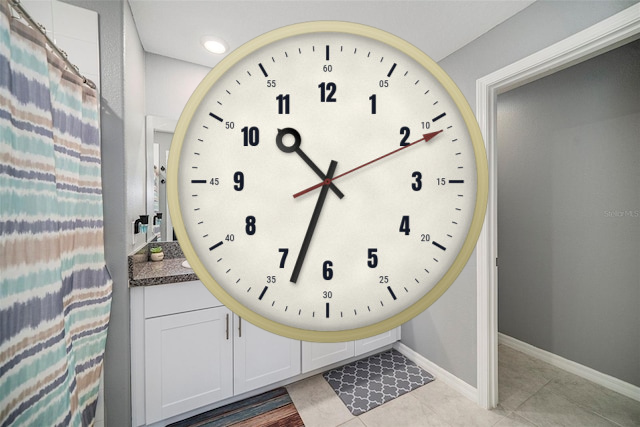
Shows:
10h33m11s
